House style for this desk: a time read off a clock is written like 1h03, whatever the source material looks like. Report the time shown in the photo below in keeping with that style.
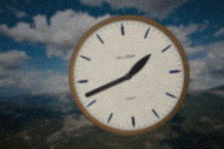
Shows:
1h42
